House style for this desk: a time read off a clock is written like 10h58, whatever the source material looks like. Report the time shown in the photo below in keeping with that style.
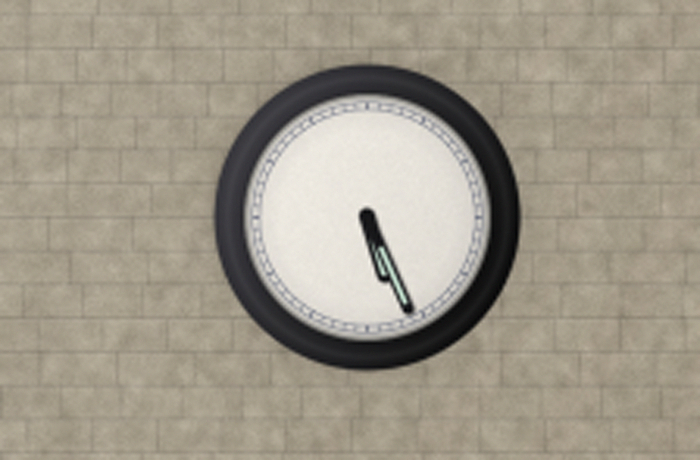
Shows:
5h26
